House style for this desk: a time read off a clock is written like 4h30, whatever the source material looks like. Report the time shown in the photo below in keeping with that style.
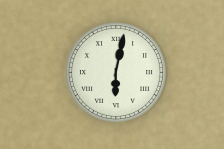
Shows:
6h02
